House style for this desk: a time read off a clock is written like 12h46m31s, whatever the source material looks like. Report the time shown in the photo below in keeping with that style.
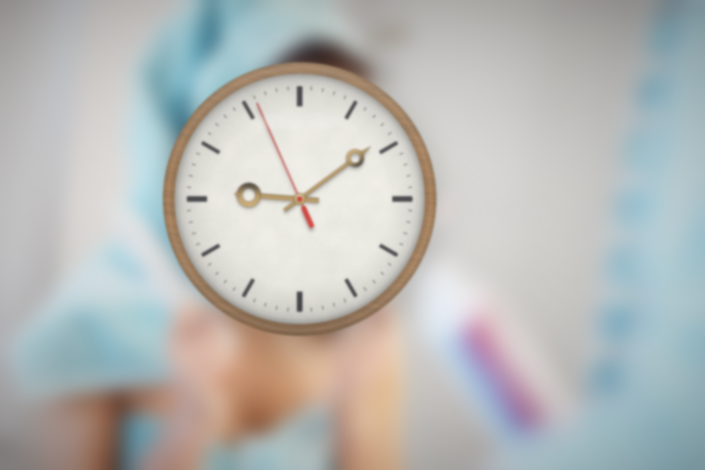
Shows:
9h08m56s
